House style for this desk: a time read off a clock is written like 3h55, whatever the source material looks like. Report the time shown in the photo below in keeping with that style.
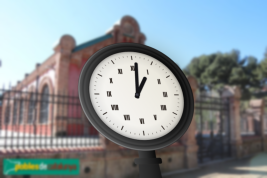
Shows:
1h01
